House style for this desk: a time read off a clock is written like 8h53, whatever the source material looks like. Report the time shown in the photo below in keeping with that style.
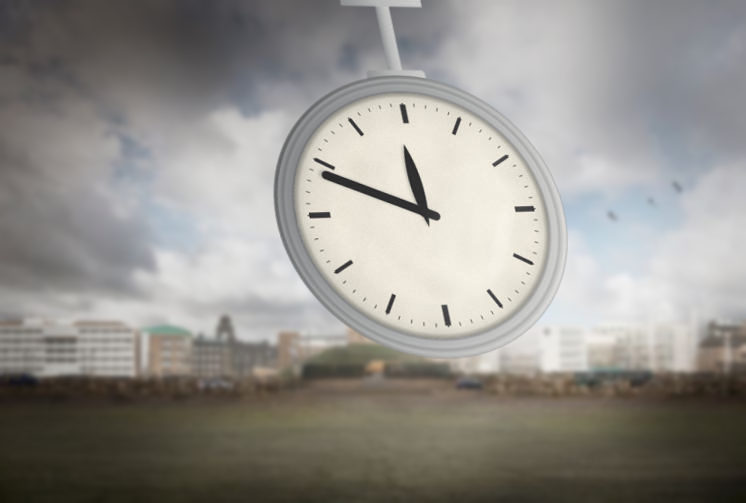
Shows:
11h49
